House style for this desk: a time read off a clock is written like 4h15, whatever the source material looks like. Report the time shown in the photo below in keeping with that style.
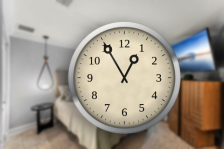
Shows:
12h55
